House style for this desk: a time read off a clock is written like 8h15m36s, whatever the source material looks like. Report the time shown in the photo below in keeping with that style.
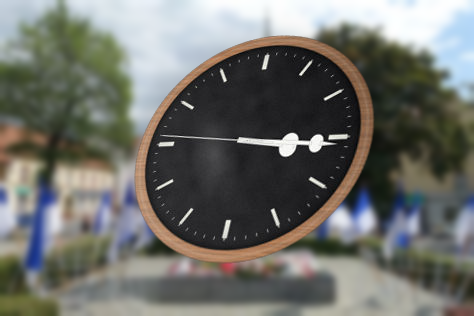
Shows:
3h15m46s
